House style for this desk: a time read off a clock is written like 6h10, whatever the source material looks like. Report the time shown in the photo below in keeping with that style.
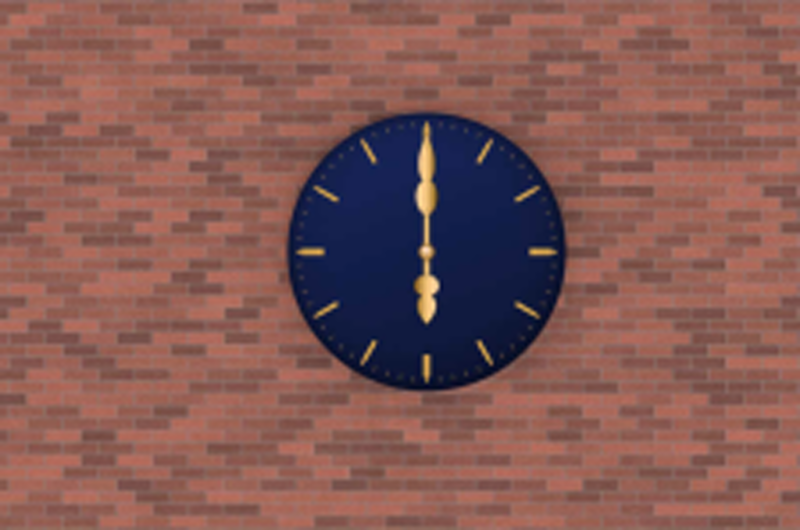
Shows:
6h00
